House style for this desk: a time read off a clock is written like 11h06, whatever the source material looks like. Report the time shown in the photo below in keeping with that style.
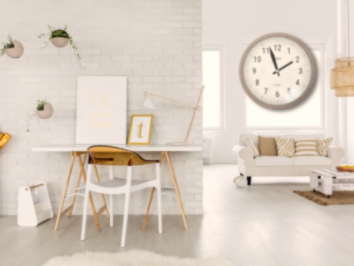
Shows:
1h57
